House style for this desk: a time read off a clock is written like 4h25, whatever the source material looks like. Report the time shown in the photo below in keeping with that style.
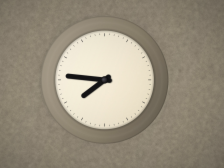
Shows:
7h46
